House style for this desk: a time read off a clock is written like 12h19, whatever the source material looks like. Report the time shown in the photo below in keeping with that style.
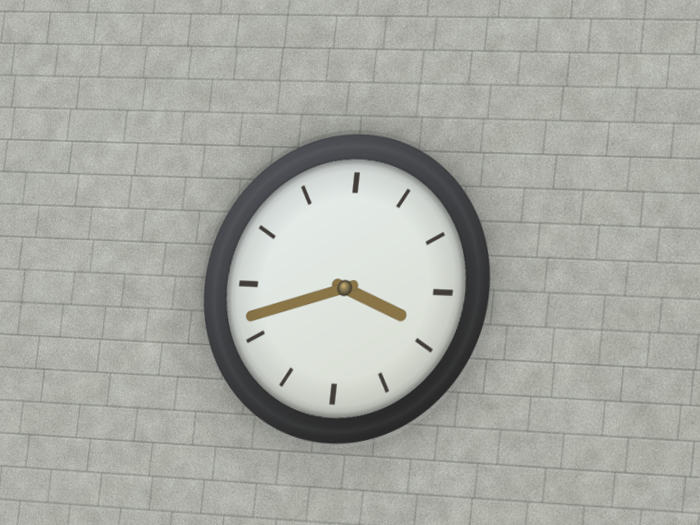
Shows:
3h42
